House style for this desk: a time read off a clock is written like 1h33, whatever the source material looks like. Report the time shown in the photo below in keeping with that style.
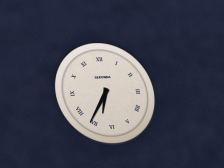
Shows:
6h36
